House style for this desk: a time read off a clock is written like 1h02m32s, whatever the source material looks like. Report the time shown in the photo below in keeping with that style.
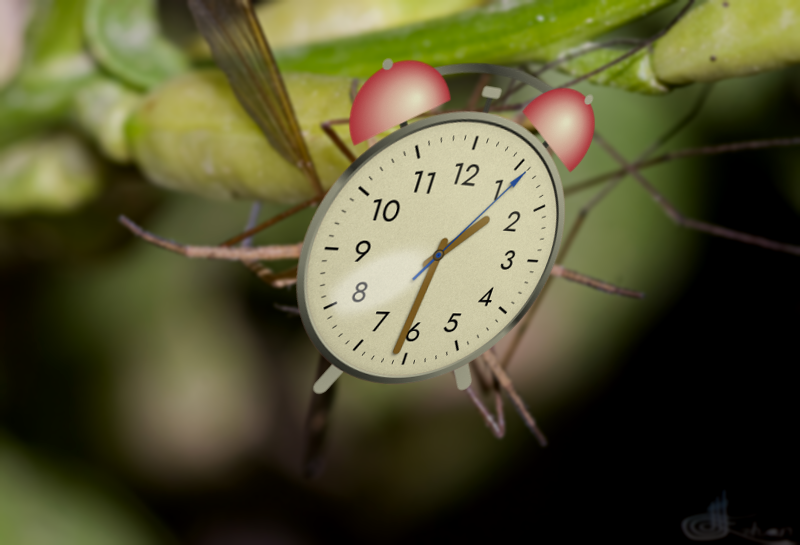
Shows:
1h31m06s
